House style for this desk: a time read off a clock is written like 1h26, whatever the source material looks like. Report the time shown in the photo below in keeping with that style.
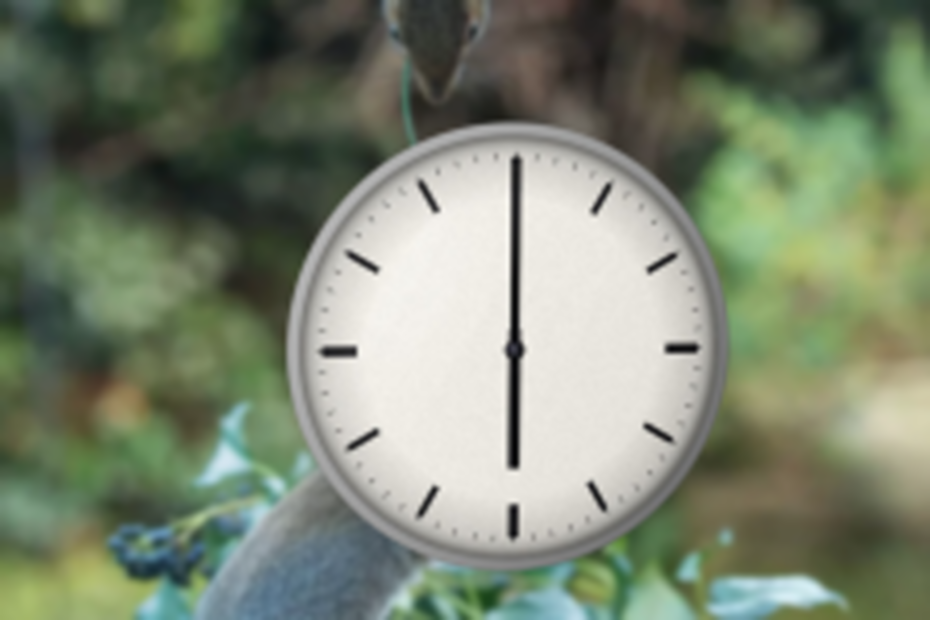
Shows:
6h00
